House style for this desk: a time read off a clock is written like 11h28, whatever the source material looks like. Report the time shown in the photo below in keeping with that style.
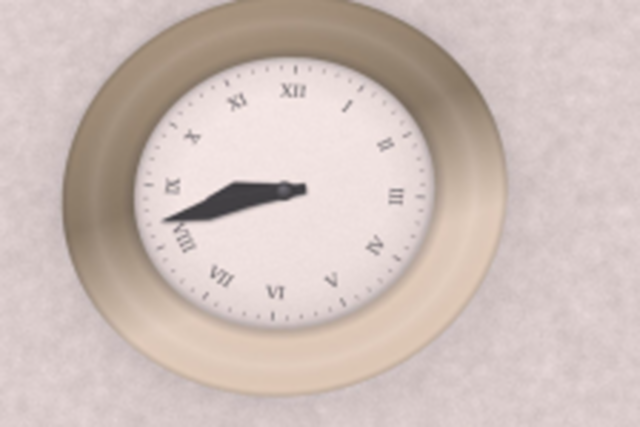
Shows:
8h42
